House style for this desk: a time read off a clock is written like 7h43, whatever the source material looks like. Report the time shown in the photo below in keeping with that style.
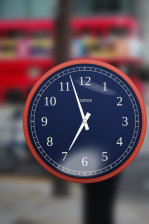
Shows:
6h57
